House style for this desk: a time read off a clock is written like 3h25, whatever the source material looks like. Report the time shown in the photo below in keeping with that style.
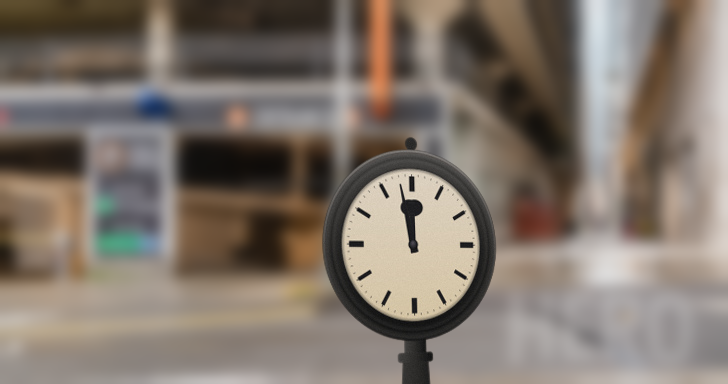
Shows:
11h58
